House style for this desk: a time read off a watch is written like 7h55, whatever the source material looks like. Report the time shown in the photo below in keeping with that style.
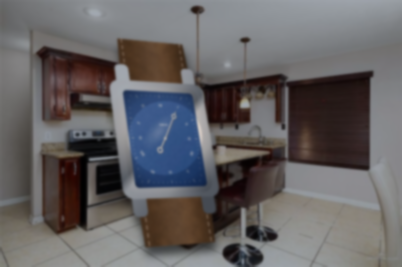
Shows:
7h05
